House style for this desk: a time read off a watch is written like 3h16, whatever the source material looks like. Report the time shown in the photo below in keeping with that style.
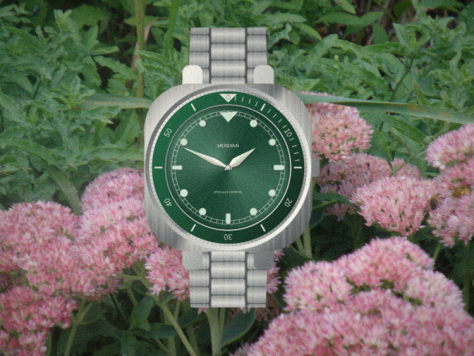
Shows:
1h49
